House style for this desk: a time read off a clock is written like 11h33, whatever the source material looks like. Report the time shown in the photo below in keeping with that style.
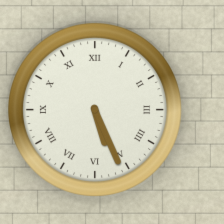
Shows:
5h26
